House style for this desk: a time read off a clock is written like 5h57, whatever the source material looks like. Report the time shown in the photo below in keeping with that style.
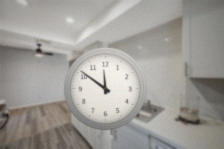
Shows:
11h51
